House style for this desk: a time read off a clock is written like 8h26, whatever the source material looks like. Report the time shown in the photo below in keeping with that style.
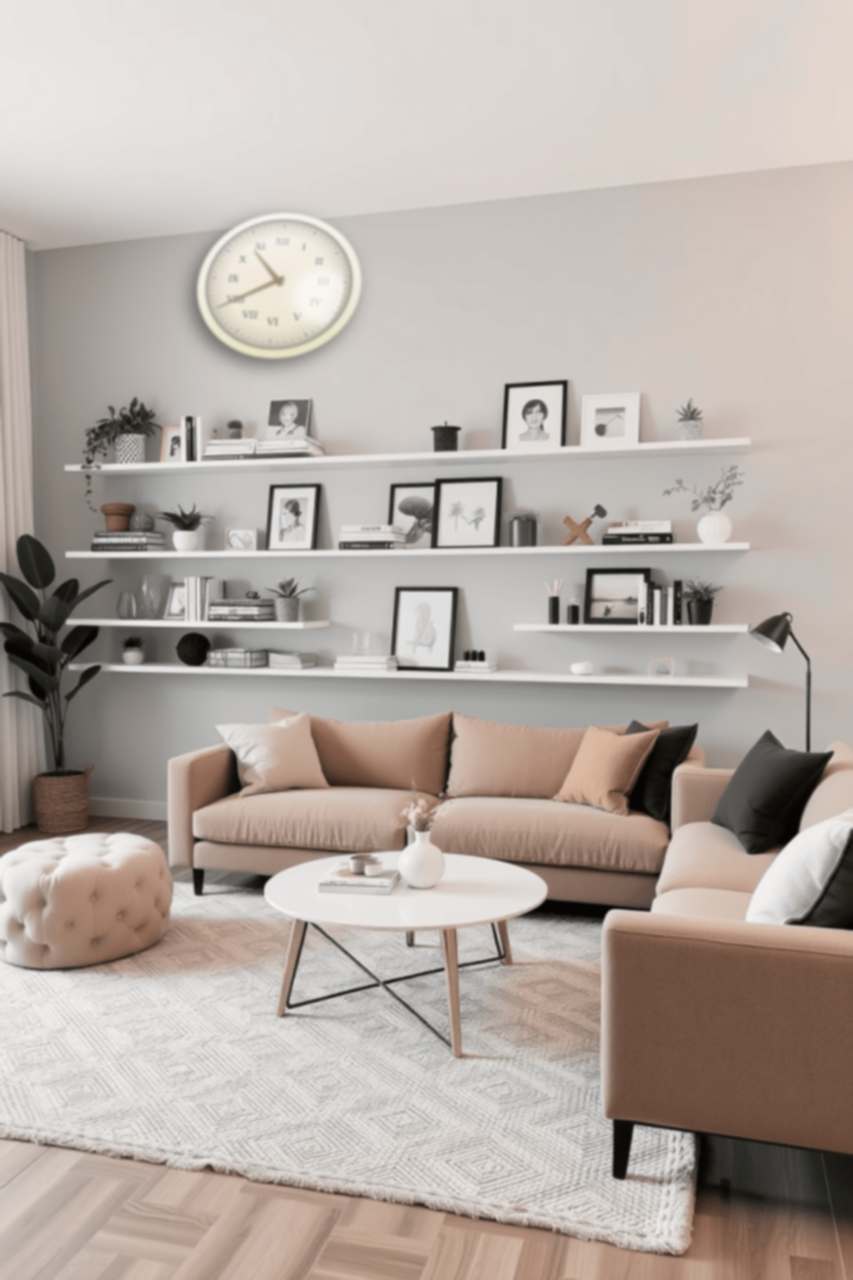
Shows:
10h40
